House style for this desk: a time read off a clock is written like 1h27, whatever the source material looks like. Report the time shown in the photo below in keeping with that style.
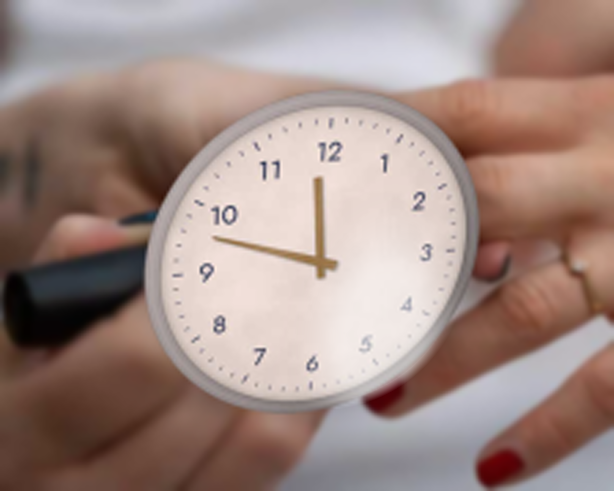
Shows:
11h48
